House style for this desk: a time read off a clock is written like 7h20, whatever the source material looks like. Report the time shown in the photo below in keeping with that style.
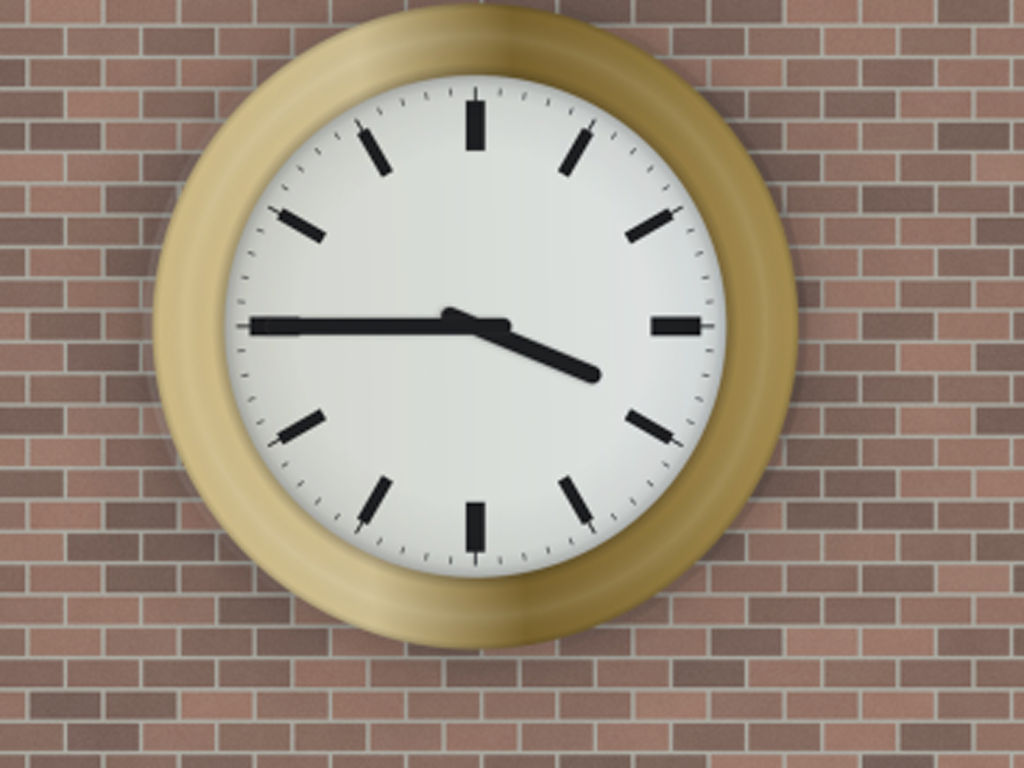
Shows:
3h45
